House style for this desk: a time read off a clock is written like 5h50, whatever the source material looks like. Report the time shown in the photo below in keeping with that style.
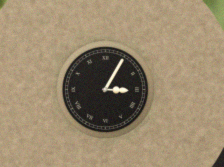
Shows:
3h05
